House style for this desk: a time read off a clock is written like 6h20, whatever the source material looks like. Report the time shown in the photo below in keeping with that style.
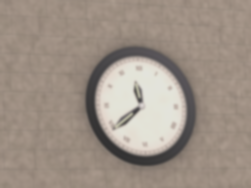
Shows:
11h39
